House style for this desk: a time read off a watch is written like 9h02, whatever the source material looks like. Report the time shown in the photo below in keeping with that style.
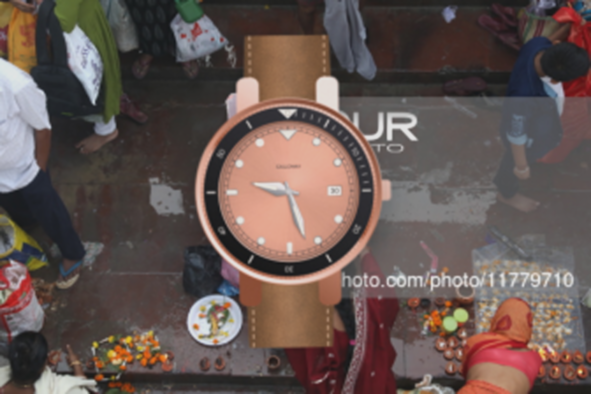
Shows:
9h27
